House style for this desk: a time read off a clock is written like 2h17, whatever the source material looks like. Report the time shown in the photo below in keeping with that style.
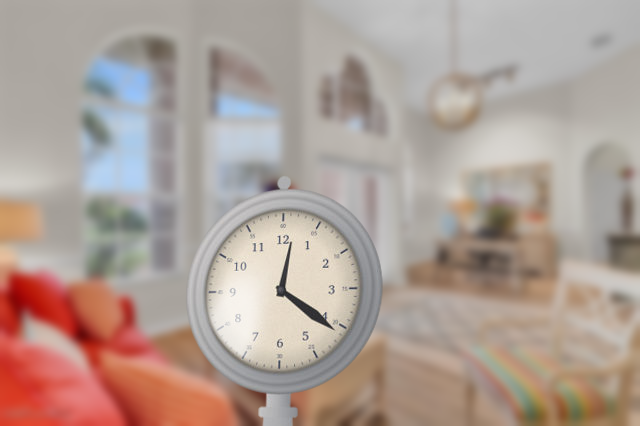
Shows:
12h21
